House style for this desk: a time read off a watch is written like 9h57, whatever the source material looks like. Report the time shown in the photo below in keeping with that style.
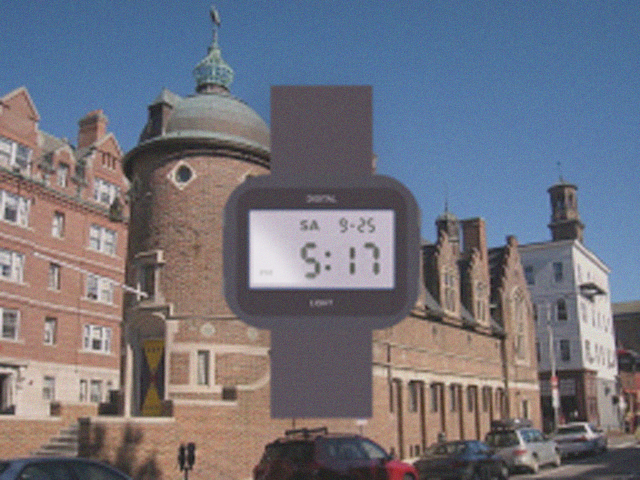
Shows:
5h17
